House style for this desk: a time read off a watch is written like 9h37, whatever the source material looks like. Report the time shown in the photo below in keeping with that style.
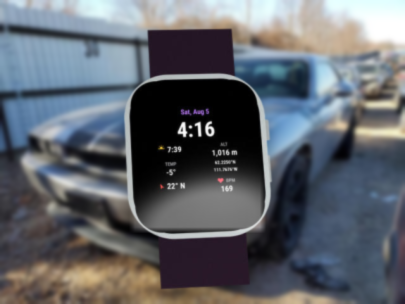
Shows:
4h16
